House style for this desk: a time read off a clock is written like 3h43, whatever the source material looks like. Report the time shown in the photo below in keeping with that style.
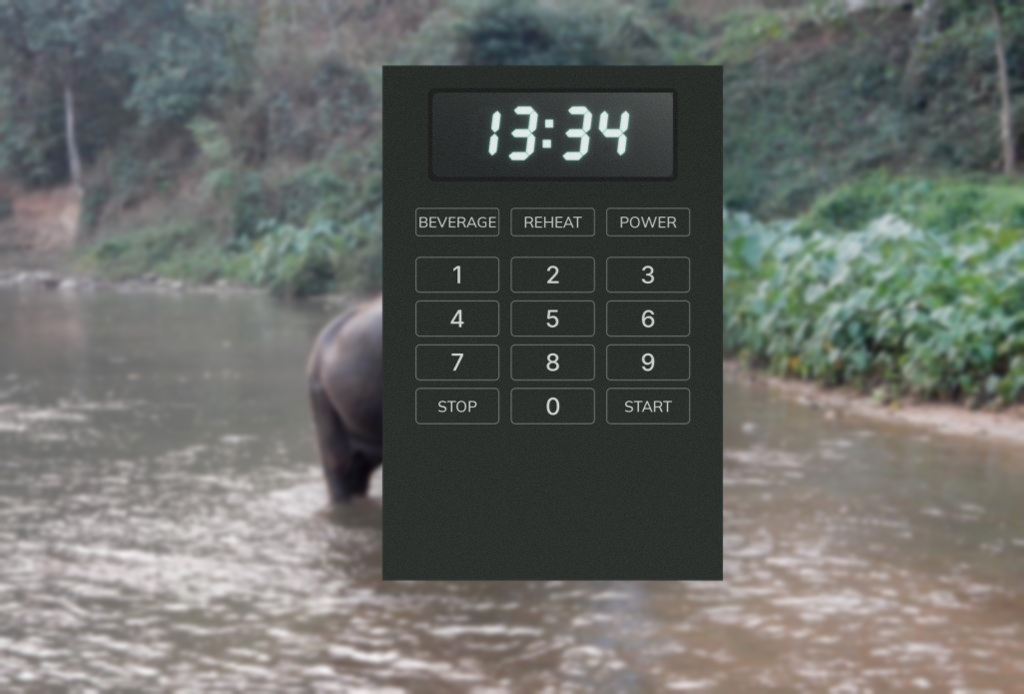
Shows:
13h34
